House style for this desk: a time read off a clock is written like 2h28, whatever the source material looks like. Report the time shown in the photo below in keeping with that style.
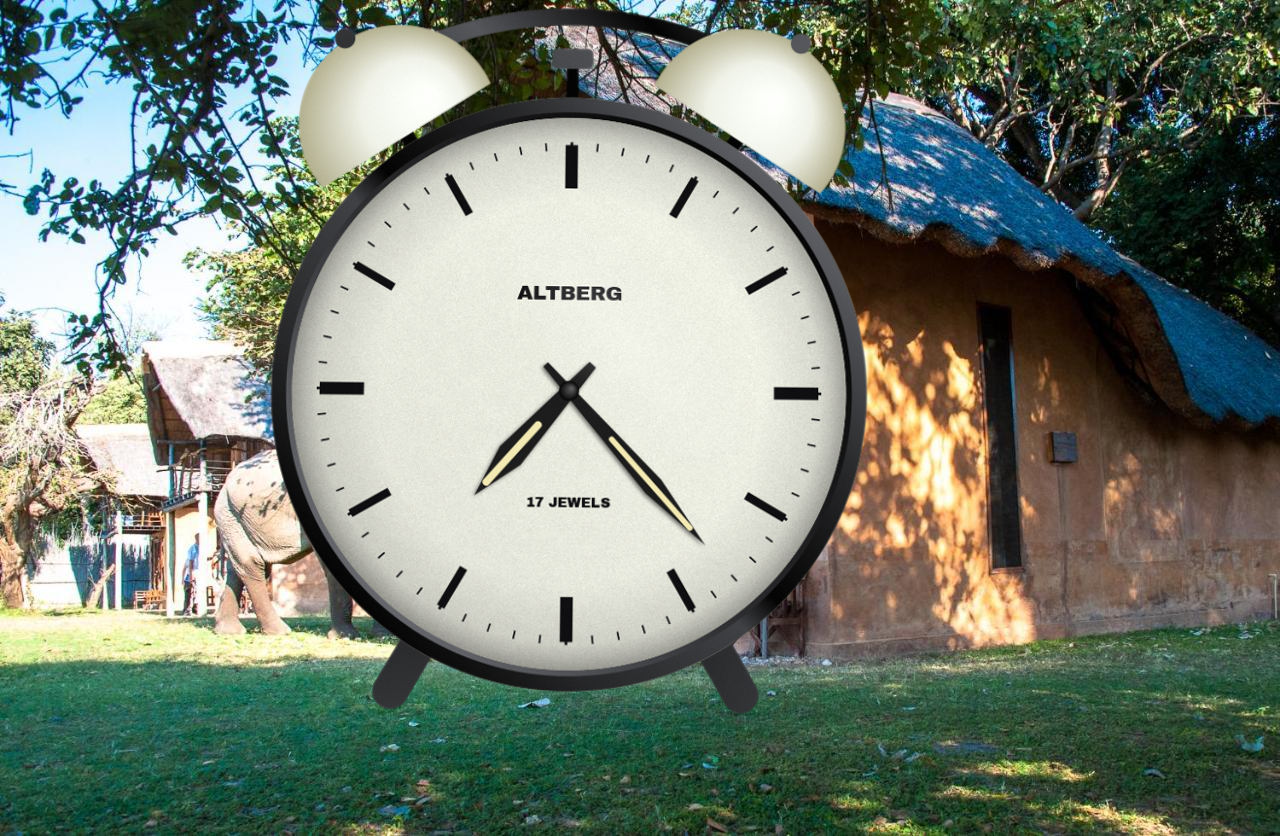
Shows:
7h23
